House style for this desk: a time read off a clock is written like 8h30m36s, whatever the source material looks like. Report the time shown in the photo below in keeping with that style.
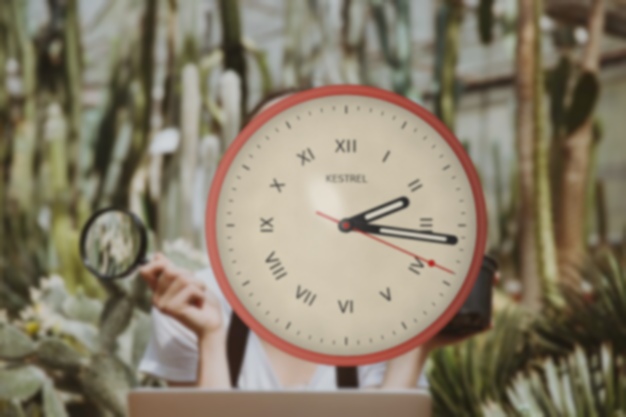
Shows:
2h16m19s
